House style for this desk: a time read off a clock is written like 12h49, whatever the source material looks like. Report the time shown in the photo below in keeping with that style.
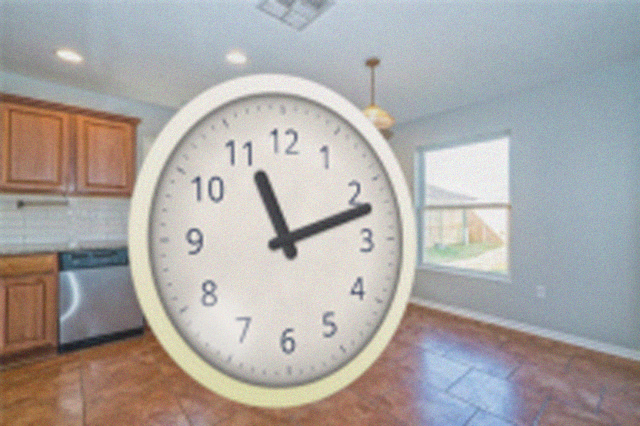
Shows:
11h12
